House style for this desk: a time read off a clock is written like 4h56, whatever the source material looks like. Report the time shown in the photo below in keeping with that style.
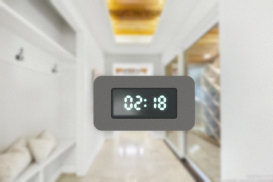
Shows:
2h18
